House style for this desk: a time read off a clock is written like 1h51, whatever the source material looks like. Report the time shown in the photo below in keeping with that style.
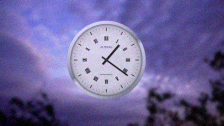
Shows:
1h21
